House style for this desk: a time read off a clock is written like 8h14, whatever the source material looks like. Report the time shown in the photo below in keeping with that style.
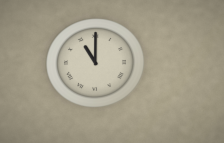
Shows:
11h00
